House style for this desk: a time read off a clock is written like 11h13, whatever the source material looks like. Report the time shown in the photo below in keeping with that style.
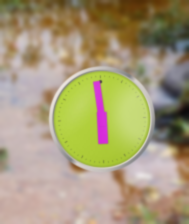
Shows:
5h59
